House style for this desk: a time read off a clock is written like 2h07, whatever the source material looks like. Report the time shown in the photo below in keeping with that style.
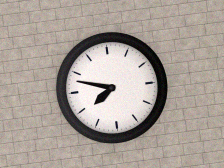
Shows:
7h48
